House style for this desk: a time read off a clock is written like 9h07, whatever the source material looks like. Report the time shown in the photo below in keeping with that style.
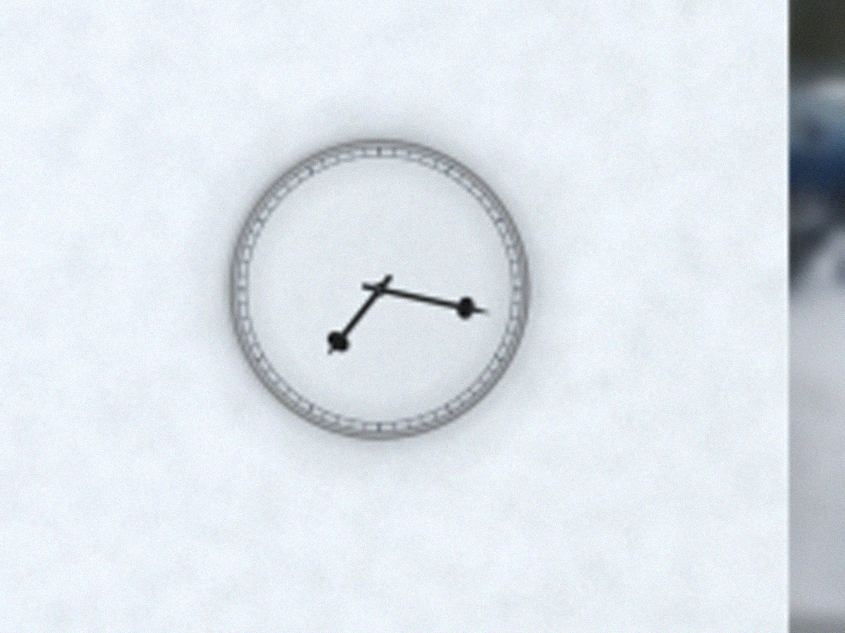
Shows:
7h17
